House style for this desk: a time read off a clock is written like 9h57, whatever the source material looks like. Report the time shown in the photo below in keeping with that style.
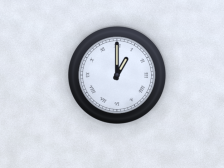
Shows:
1h00
